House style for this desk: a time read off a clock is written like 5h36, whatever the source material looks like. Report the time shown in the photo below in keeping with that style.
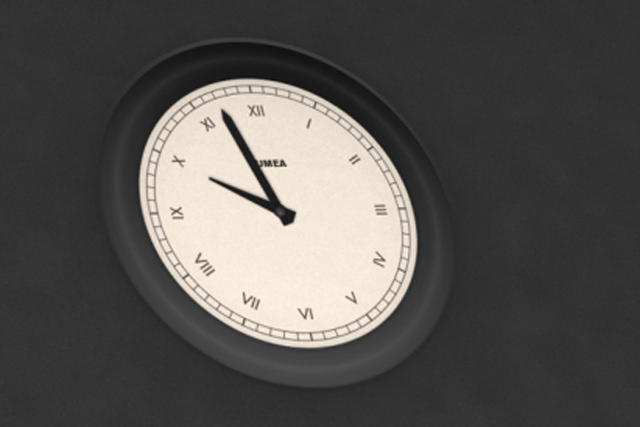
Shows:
9h57
